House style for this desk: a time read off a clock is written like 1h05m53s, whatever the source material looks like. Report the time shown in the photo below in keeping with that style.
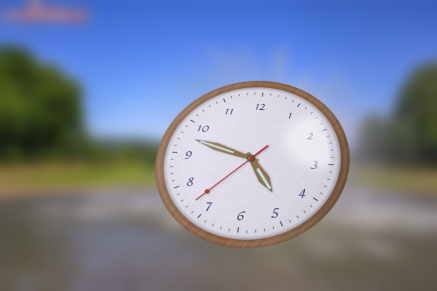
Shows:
4h47m37s
